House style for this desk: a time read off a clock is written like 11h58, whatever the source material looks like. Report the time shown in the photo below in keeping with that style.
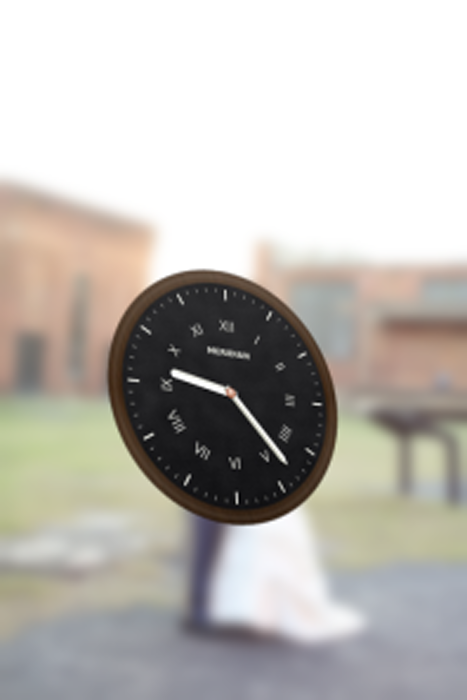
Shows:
9h23
